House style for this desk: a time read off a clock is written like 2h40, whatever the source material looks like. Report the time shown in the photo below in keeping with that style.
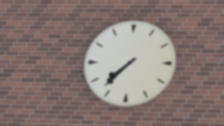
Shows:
7h37
